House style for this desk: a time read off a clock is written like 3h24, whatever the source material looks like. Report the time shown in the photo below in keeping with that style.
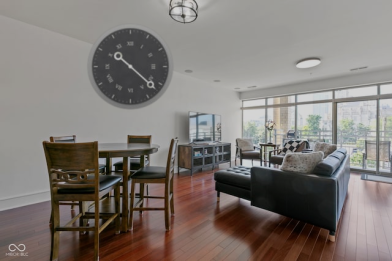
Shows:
10h22
